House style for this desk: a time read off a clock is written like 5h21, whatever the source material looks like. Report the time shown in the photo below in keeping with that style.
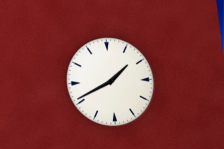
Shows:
1h41
